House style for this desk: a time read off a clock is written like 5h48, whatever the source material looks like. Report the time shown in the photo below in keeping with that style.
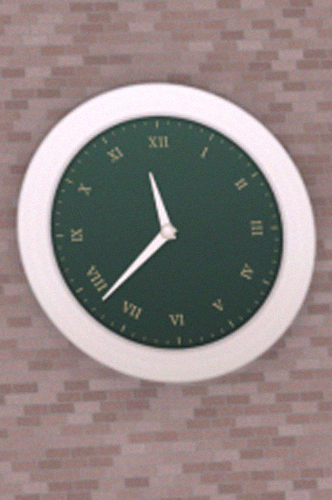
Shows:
11h38
